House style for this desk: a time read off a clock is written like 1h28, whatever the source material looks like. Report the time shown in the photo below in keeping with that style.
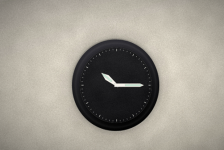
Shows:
10h15
